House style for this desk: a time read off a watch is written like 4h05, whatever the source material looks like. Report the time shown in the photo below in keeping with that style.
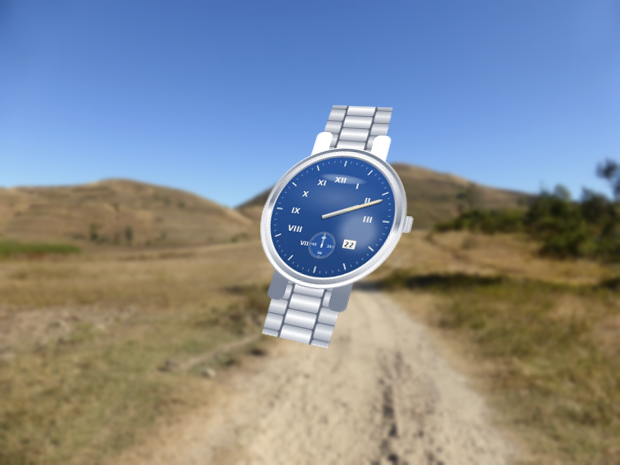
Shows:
2h11
